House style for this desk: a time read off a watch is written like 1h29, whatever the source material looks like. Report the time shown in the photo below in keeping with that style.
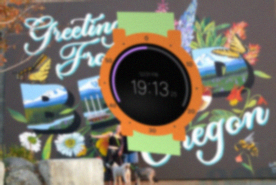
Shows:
19h13
